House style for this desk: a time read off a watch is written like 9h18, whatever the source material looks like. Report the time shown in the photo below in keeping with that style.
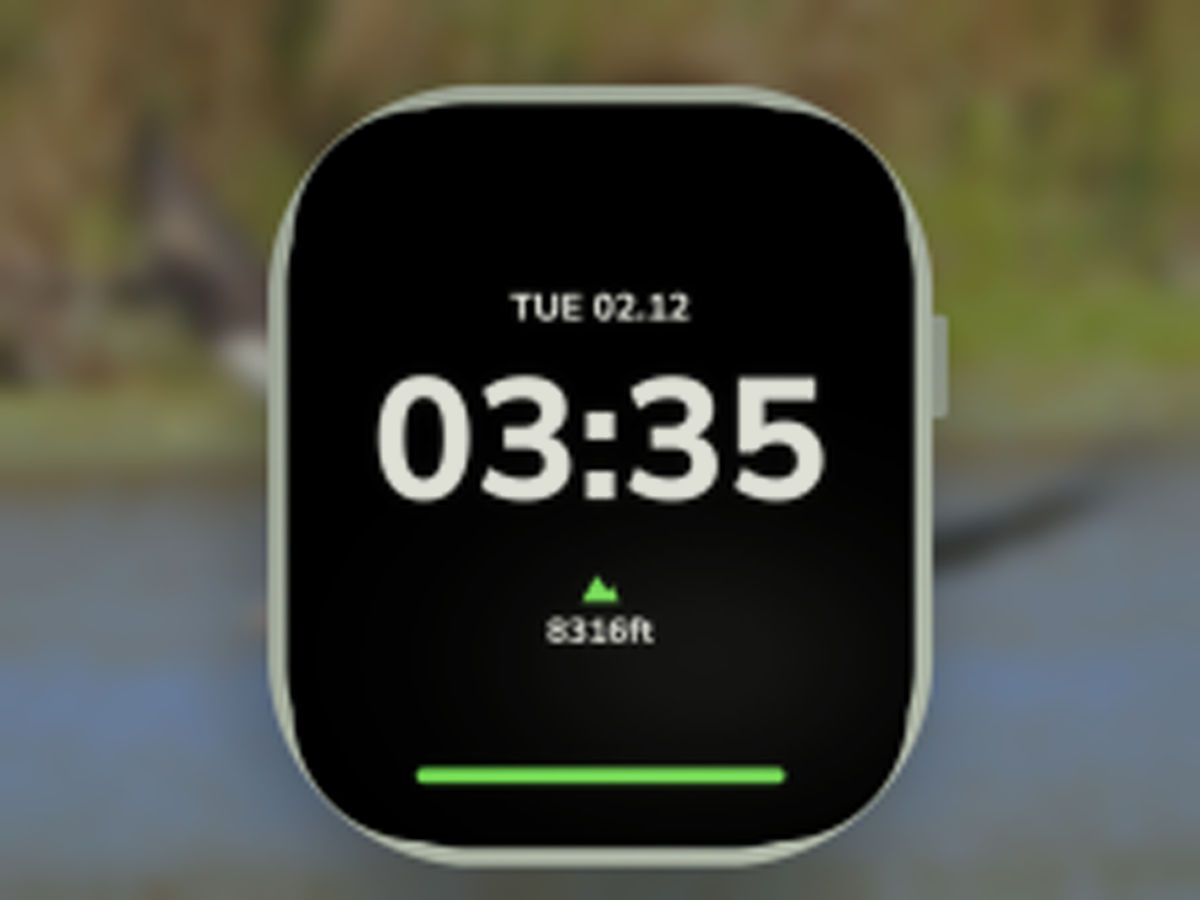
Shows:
3h35
